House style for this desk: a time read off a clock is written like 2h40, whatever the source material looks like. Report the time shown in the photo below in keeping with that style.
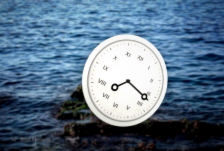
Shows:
7h17
